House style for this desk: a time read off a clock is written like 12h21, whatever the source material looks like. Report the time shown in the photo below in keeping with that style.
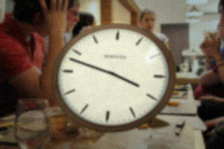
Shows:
3h48
